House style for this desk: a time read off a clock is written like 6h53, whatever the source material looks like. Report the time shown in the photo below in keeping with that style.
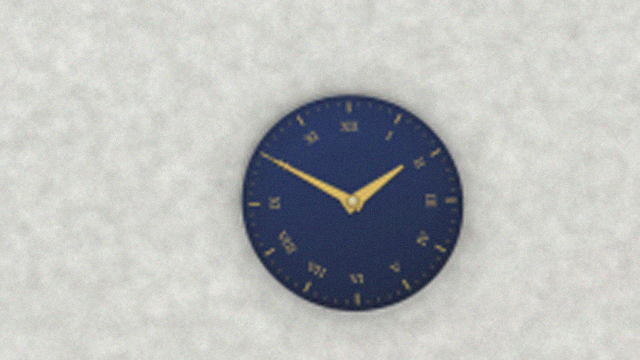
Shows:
1h50
